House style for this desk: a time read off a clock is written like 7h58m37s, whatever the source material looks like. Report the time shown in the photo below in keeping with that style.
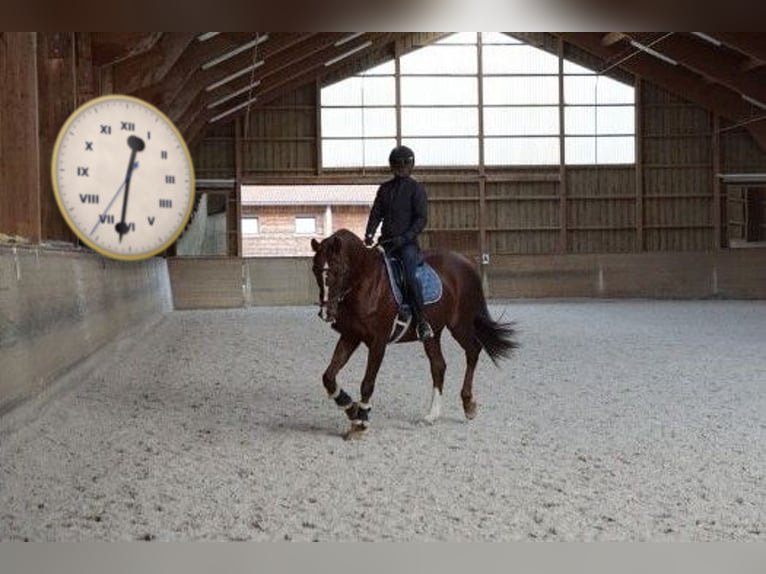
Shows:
12h31m36s
